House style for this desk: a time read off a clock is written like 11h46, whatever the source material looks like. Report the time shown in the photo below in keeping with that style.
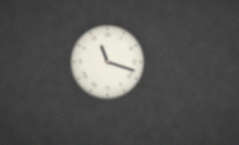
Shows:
11h18
